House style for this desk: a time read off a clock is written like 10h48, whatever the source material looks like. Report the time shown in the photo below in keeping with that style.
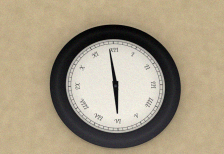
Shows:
5h59
